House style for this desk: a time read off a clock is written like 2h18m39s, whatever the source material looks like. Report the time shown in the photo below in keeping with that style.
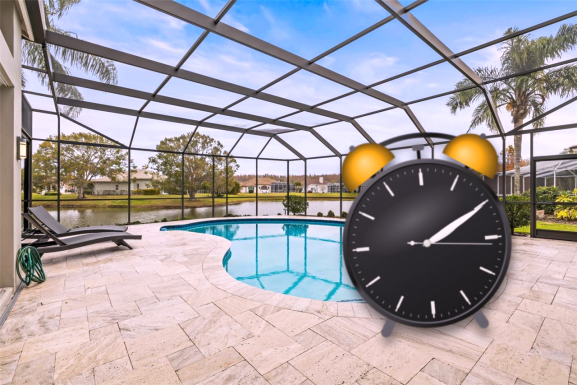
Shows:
2h10m16s
